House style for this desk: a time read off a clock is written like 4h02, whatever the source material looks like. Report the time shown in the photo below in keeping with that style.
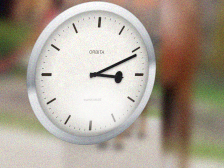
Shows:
3h11
